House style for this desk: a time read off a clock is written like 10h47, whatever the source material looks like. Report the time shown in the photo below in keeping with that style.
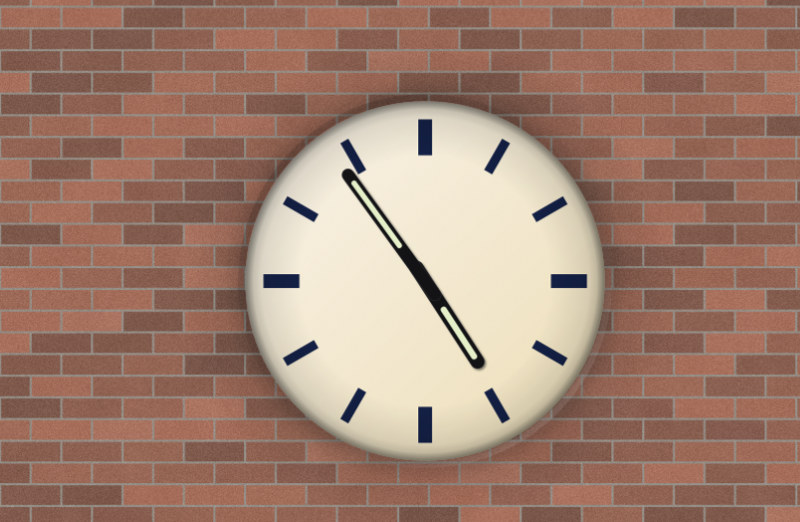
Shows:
4h54
